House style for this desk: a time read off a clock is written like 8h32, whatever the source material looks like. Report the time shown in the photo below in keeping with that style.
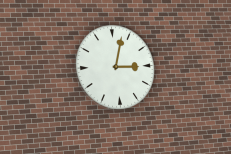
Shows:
3h03
